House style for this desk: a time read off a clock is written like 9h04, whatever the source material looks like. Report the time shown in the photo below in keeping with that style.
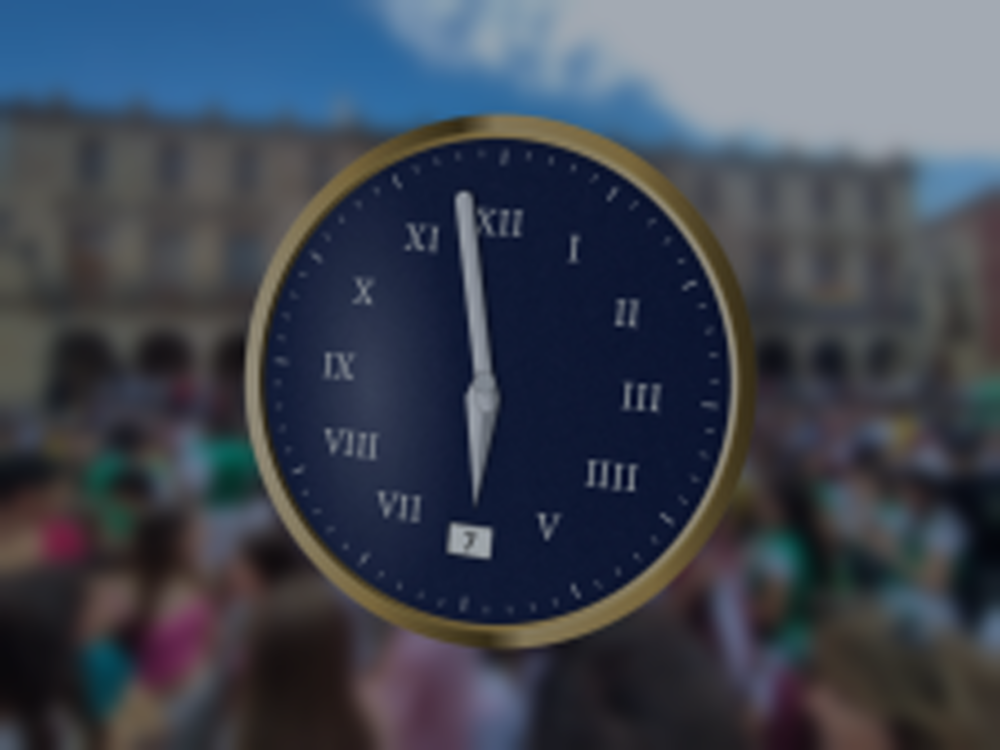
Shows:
5h58
